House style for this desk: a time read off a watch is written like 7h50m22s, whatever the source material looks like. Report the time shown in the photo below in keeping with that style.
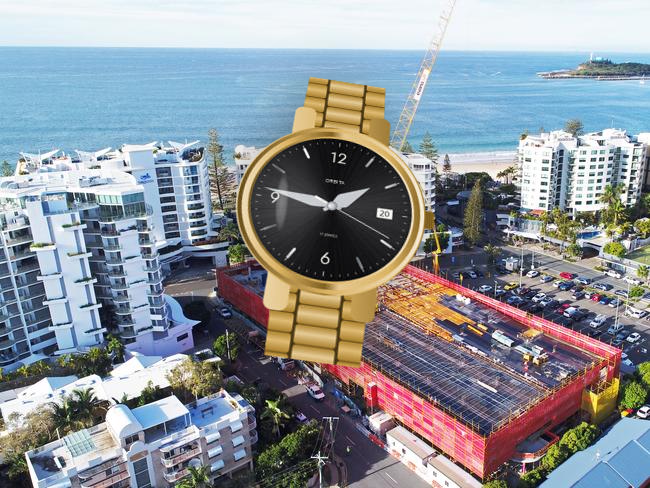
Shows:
1h46m19s
